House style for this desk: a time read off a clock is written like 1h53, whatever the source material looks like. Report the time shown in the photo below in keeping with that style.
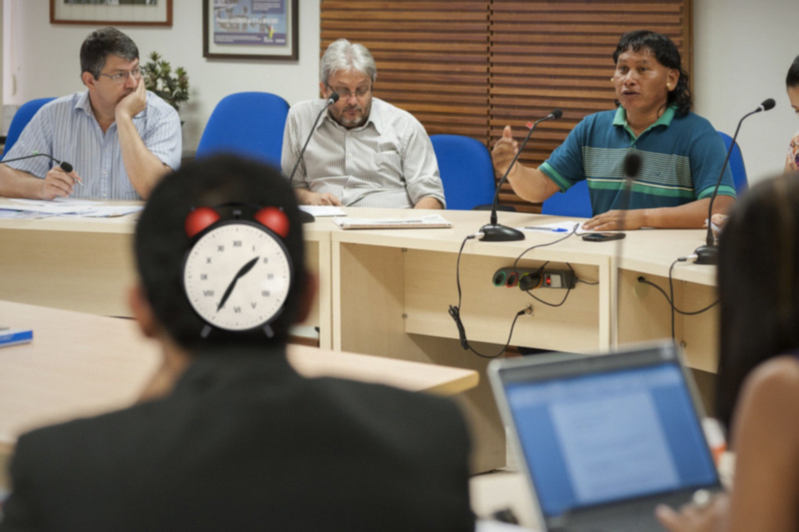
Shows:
1h35
